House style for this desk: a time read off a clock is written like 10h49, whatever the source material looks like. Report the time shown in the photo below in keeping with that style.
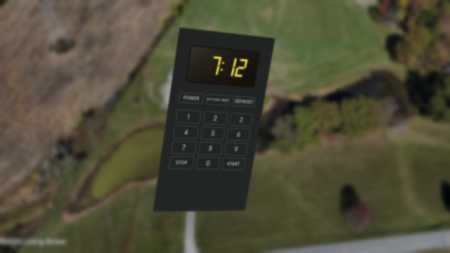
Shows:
7h12
